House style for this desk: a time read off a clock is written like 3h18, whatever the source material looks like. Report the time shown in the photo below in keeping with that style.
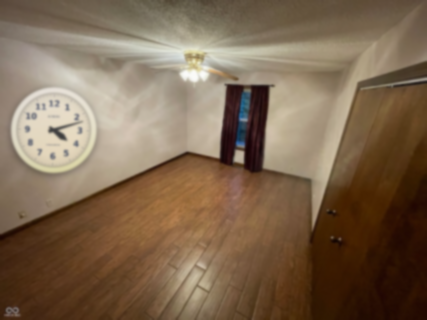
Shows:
4h12
